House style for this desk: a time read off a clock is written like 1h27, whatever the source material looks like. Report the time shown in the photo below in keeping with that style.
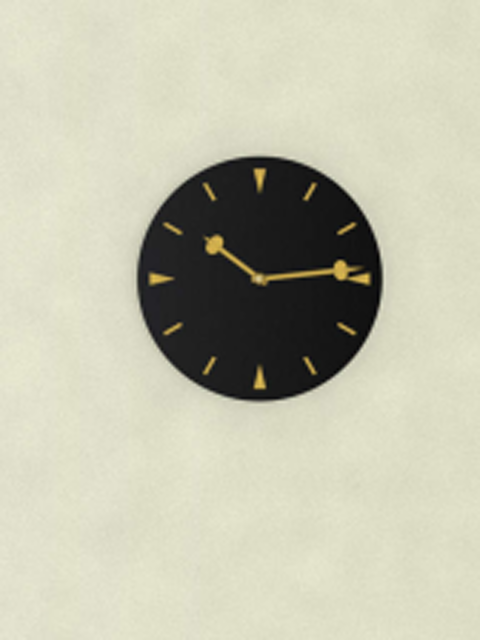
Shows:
10h14
